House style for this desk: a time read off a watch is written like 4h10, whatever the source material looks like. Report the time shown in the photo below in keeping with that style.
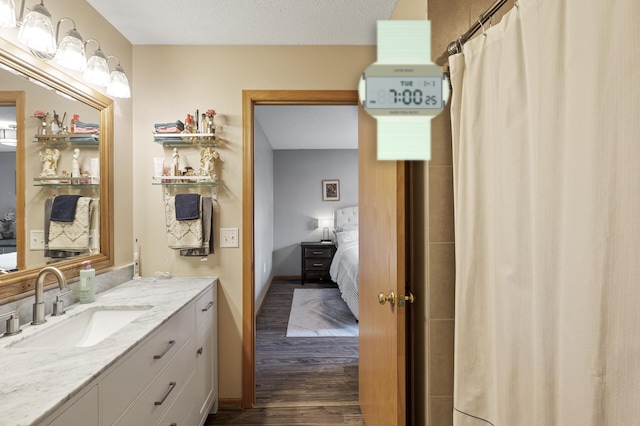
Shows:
7h00
